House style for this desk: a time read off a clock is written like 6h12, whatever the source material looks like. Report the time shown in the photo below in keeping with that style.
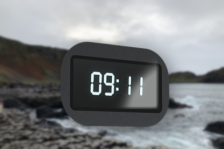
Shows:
9h11
